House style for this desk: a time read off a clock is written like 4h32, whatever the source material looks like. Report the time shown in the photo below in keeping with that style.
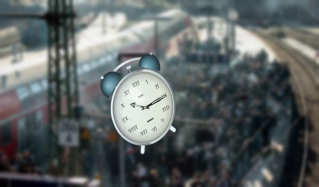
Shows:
10h15
